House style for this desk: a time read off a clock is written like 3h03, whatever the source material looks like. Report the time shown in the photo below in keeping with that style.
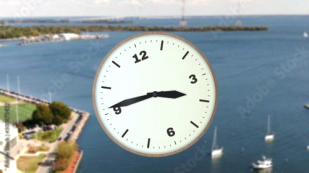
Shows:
3h46
